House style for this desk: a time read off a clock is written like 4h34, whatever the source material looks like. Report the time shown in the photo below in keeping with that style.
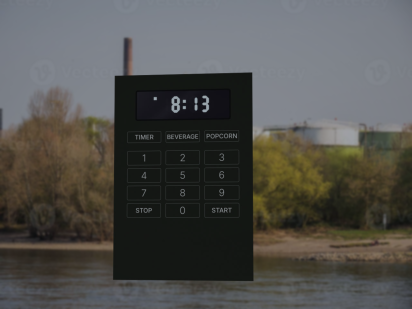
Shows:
8h13
